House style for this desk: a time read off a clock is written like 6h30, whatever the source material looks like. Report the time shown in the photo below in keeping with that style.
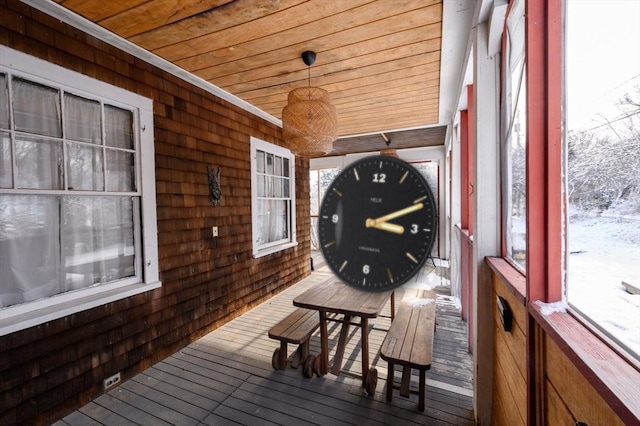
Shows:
3h11
